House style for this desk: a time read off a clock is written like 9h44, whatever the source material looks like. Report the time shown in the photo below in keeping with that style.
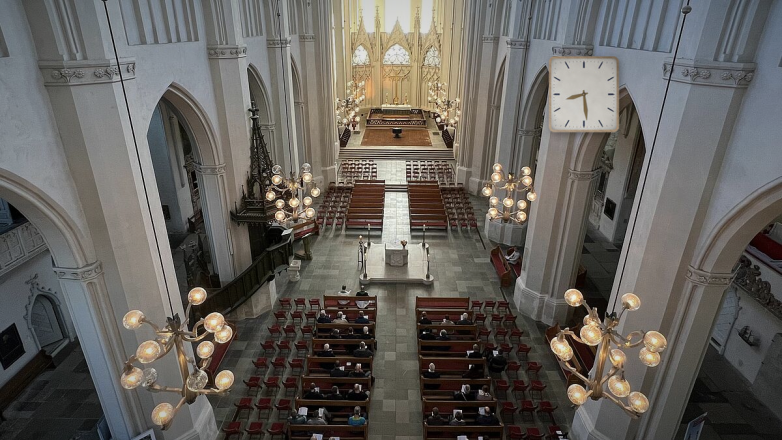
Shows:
8h29
